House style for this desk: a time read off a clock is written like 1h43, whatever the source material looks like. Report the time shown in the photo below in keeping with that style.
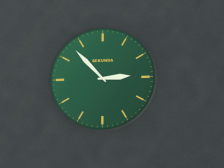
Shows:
2h53
